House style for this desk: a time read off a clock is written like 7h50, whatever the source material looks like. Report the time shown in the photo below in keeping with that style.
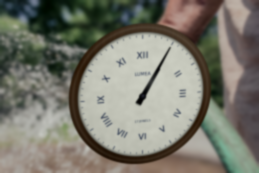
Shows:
1h05
